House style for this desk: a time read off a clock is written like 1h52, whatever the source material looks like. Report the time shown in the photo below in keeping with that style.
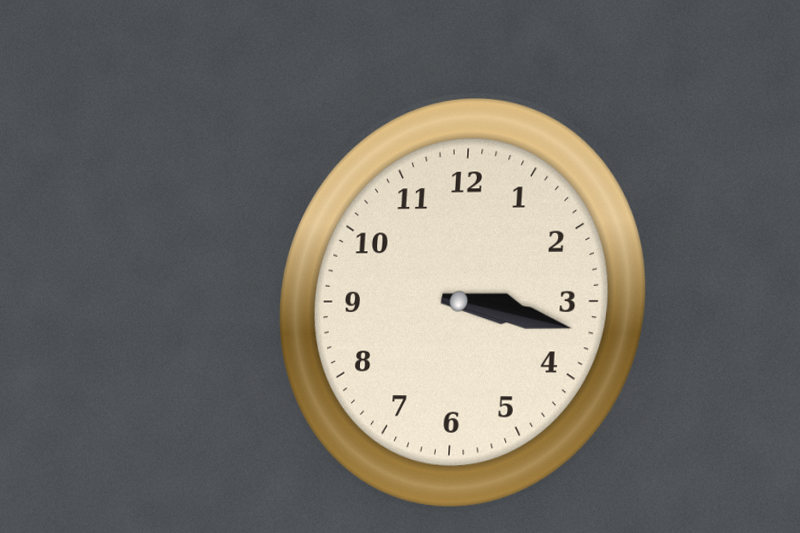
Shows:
3h17
